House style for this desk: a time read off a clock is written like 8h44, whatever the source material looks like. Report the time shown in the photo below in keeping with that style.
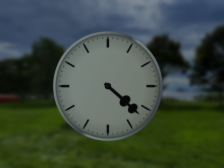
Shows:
4h22
